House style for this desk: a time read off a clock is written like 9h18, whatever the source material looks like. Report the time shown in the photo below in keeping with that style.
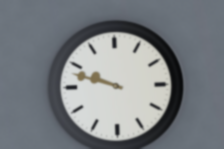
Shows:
9h48
